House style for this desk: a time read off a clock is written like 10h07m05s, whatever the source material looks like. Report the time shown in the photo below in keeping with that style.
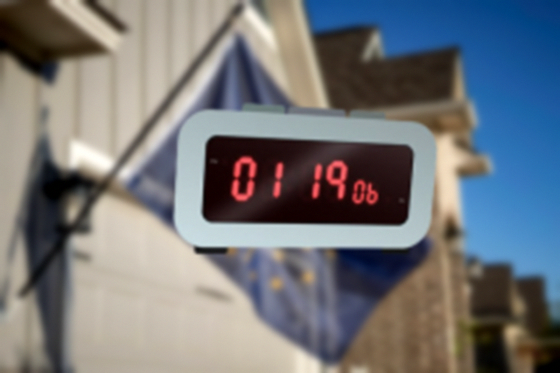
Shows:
1h19m06s
